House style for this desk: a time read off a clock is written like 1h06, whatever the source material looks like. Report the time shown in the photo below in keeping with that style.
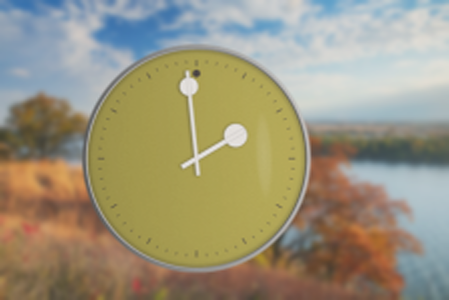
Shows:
1h59
